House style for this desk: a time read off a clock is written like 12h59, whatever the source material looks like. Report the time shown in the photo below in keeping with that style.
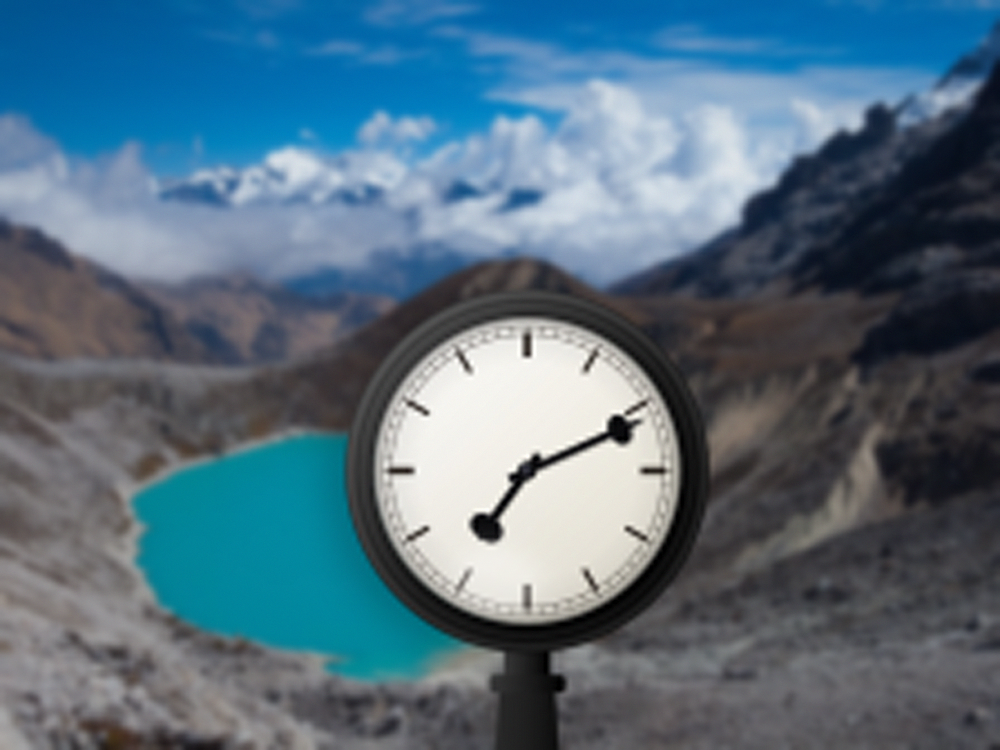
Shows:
7h11
